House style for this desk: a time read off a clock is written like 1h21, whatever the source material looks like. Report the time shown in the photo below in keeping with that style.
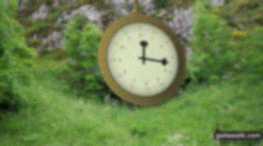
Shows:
12h17
